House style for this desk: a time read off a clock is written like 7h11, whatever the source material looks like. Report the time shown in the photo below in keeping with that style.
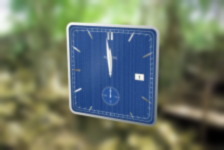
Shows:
11h59
